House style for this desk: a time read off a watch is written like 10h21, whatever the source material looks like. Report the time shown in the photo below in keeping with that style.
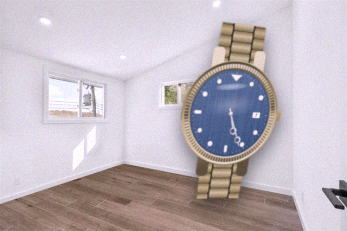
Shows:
5h26
